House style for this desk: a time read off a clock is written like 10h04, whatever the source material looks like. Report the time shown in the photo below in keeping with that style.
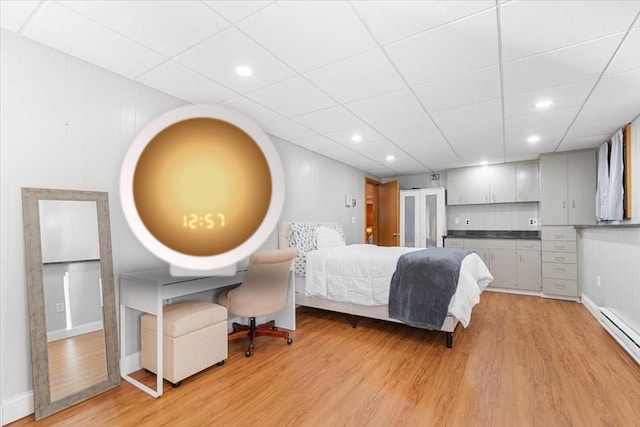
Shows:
12h57
